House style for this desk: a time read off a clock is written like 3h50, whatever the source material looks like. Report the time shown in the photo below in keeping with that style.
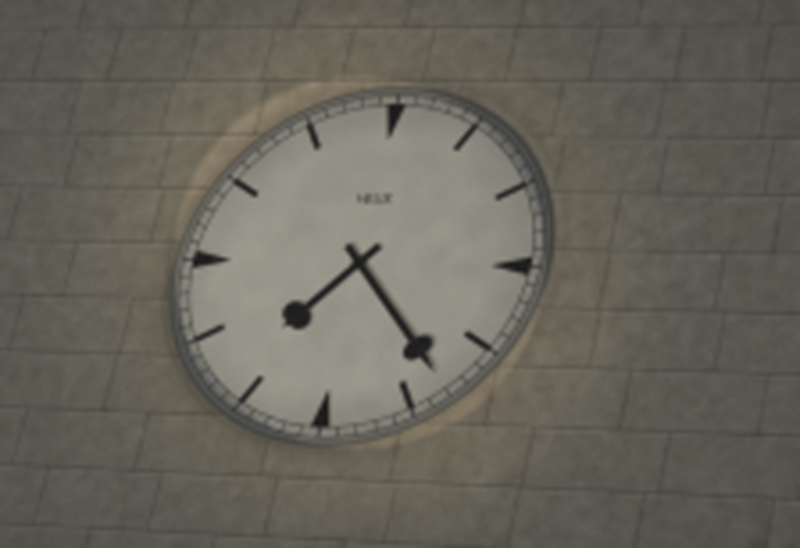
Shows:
7h23
